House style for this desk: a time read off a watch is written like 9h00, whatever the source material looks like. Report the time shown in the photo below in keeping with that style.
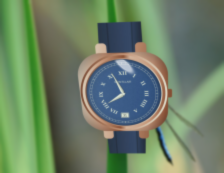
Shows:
7h56
